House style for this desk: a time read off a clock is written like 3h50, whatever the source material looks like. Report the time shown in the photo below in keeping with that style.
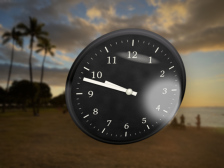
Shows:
9h48
